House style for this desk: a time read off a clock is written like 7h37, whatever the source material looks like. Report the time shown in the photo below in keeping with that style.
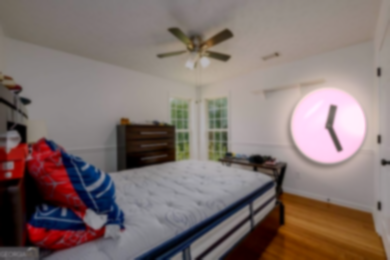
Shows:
12h26
